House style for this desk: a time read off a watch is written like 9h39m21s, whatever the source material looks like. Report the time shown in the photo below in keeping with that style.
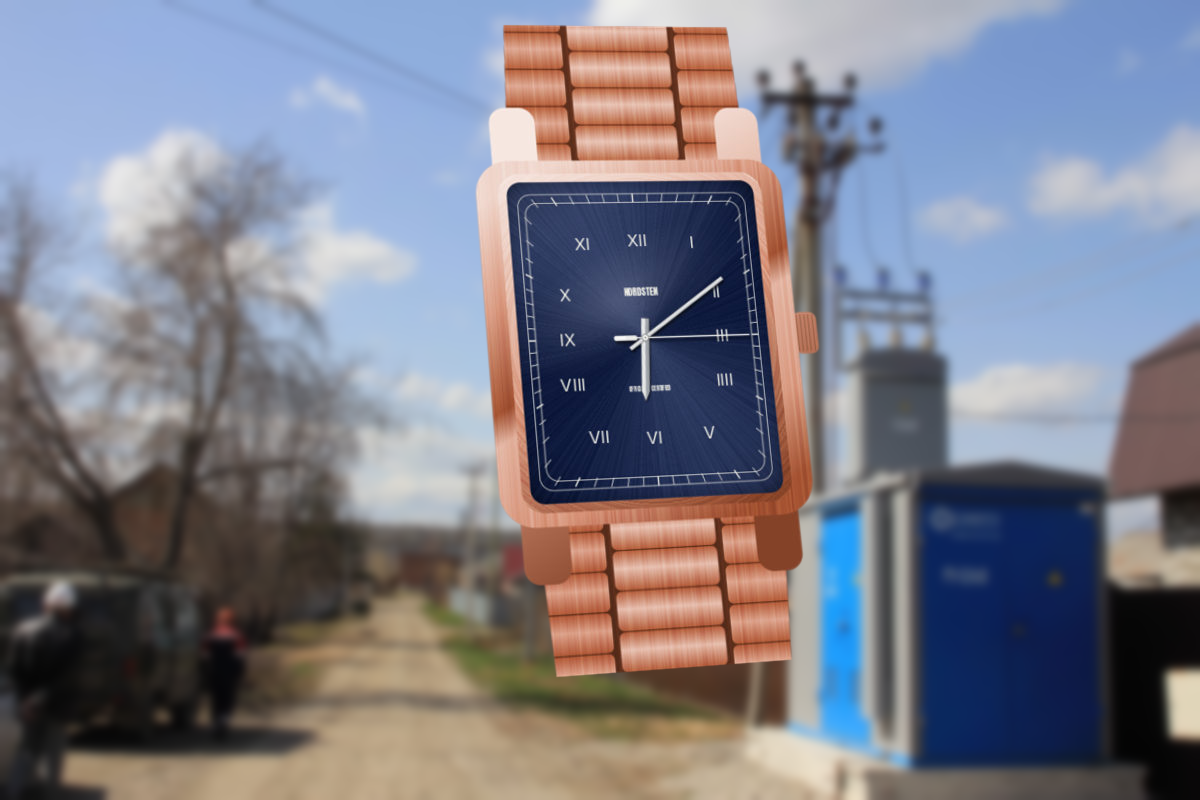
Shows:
6h09m15s
